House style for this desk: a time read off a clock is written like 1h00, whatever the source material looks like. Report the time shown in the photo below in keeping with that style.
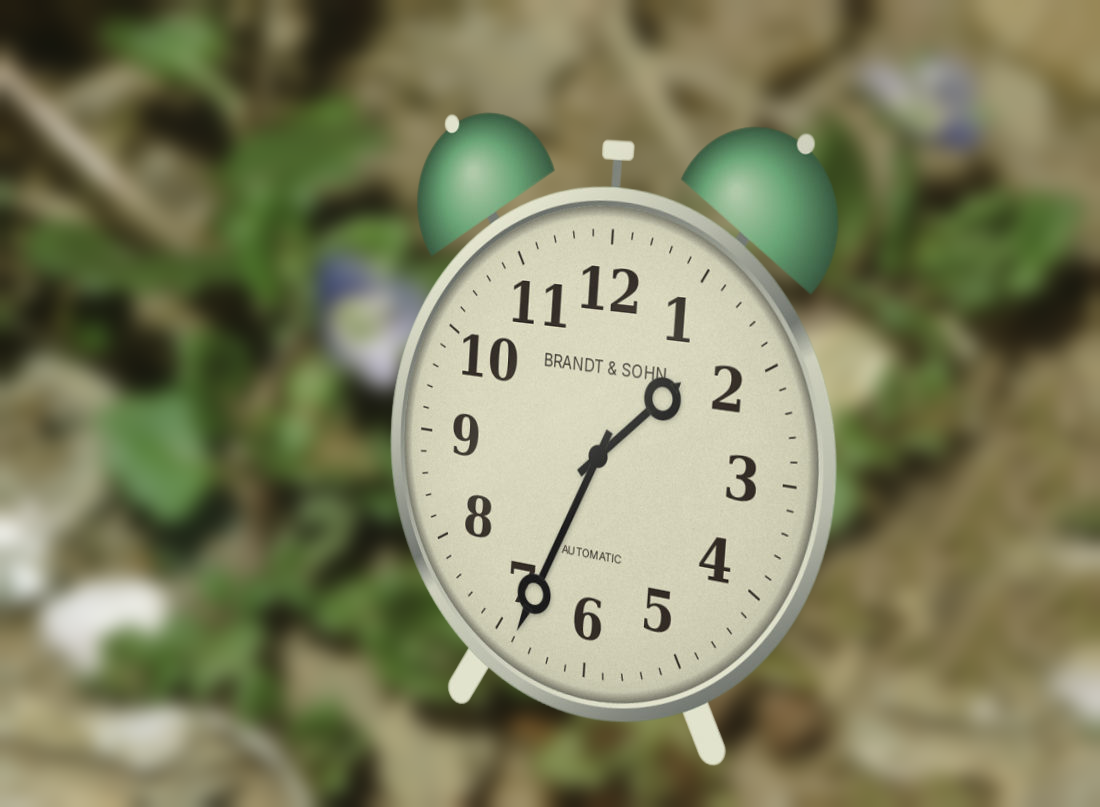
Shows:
1h34
